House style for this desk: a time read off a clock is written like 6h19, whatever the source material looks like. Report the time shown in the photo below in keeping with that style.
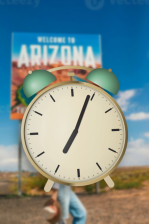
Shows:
7h04
